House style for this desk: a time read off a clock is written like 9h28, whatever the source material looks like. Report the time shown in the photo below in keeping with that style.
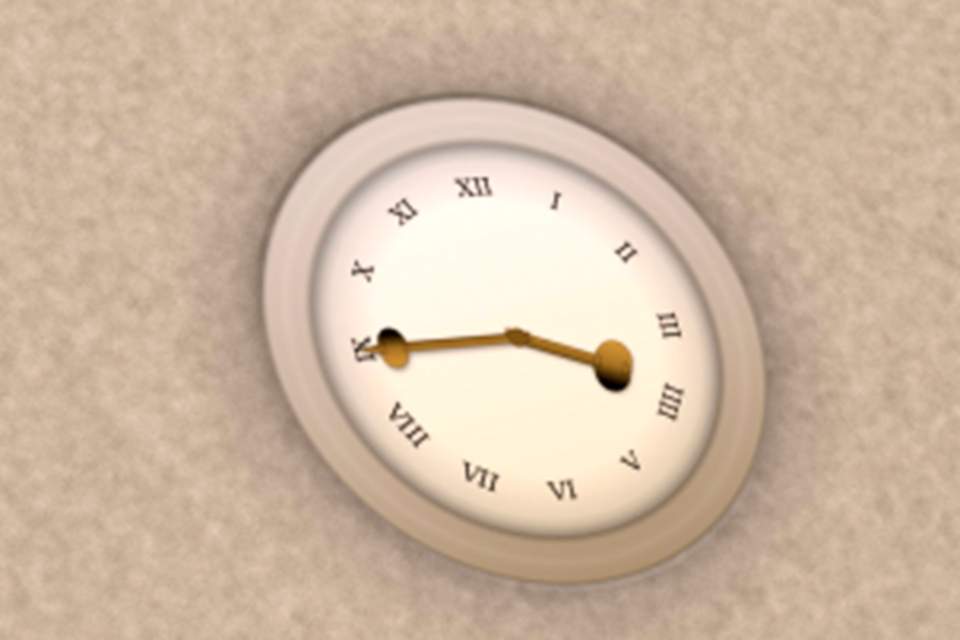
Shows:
3h45
